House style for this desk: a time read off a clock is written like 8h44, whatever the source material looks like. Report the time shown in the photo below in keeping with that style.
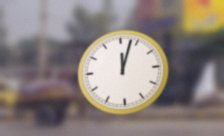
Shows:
12h03
